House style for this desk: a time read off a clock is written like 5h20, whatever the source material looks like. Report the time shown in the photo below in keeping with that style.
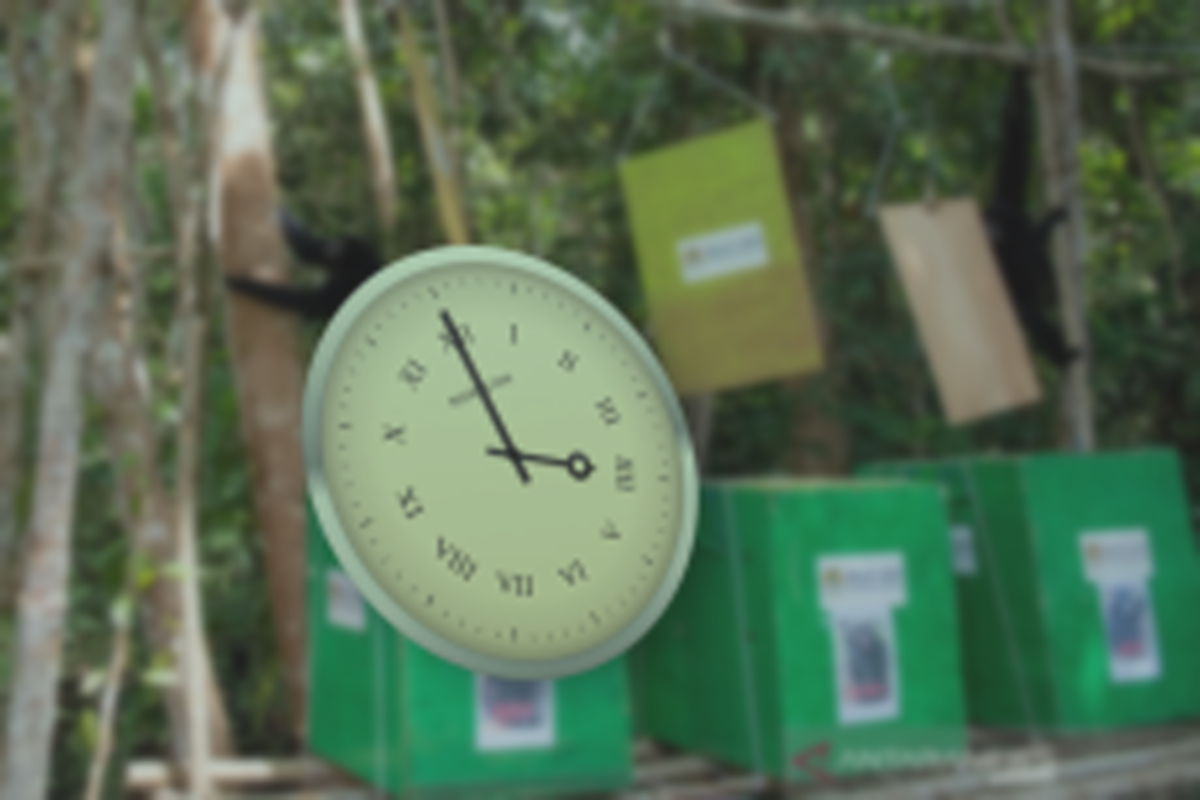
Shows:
4h00
